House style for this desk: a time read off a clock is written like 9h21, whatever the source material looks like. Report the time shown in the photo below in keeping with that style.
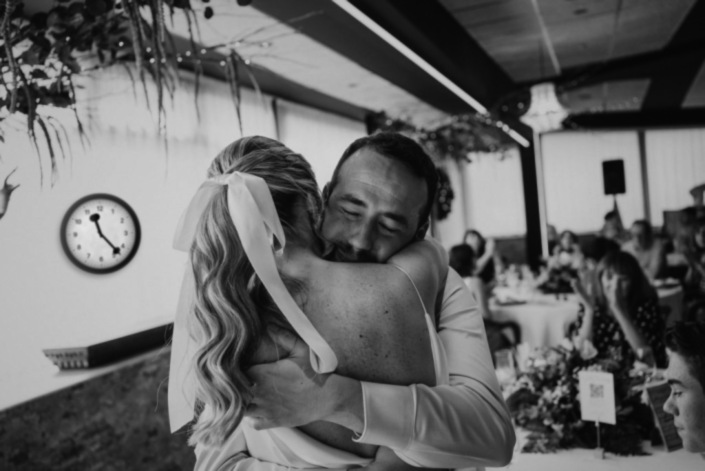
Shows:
11h23
